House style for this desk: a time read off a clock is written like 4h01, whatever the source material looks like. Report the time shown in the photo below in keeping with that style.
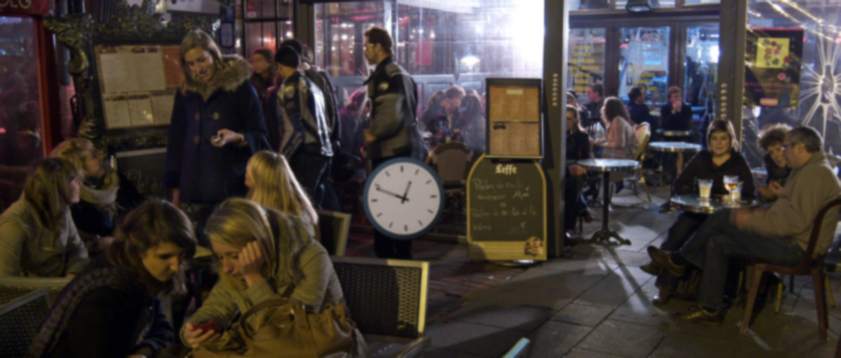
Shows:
12h49
